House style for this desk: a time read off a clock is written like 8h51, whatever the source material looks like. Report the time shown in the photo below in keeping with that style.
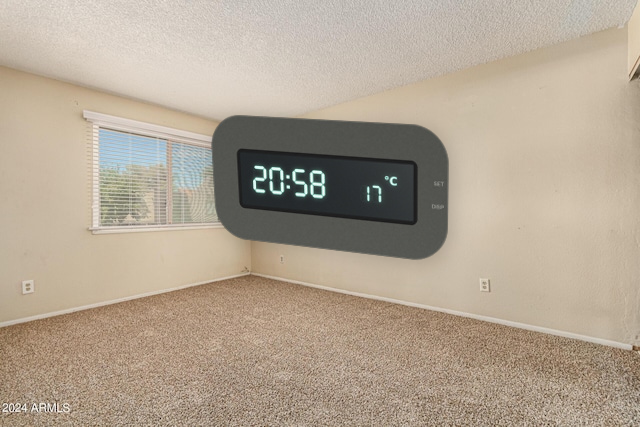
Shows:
20h58
